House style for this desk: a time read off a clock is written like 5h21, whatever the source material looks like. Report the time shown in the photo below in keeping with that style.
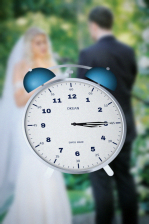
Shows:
3h15
